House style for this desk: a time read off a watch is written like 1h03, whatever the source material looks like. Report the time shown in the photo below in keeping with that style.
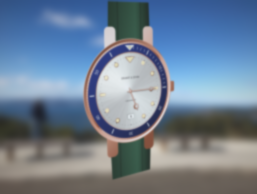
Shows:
5h15
